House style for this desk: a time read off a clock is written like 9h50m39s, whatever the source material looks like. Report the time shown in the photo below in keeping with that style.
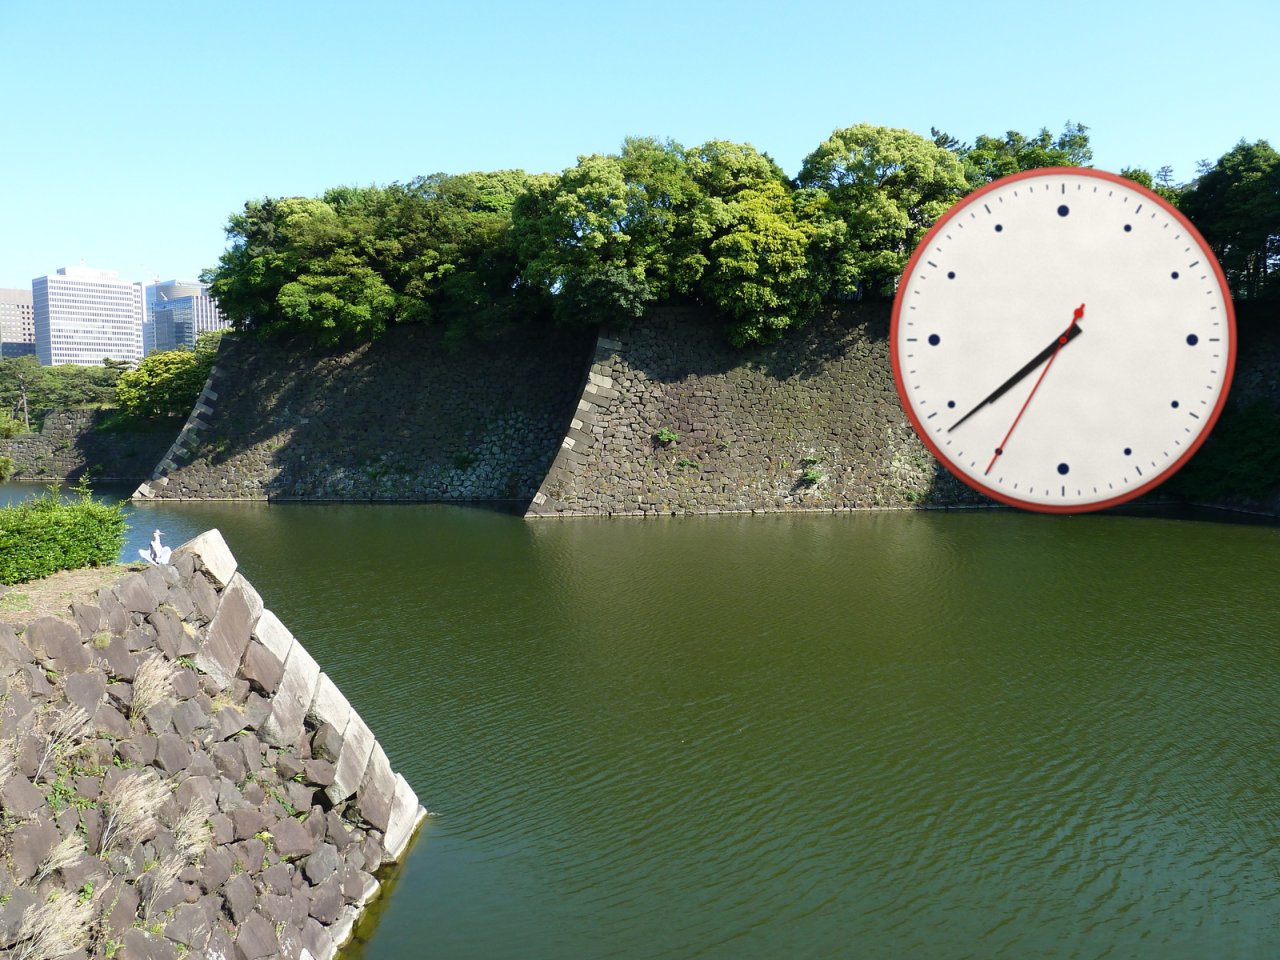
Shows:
7h38m35s
